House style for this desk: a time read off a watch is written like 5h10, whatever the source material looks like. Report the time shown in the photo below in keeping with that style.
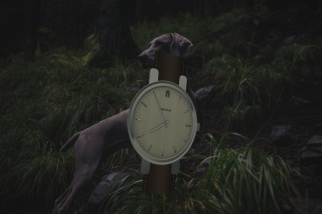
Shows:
7h55
